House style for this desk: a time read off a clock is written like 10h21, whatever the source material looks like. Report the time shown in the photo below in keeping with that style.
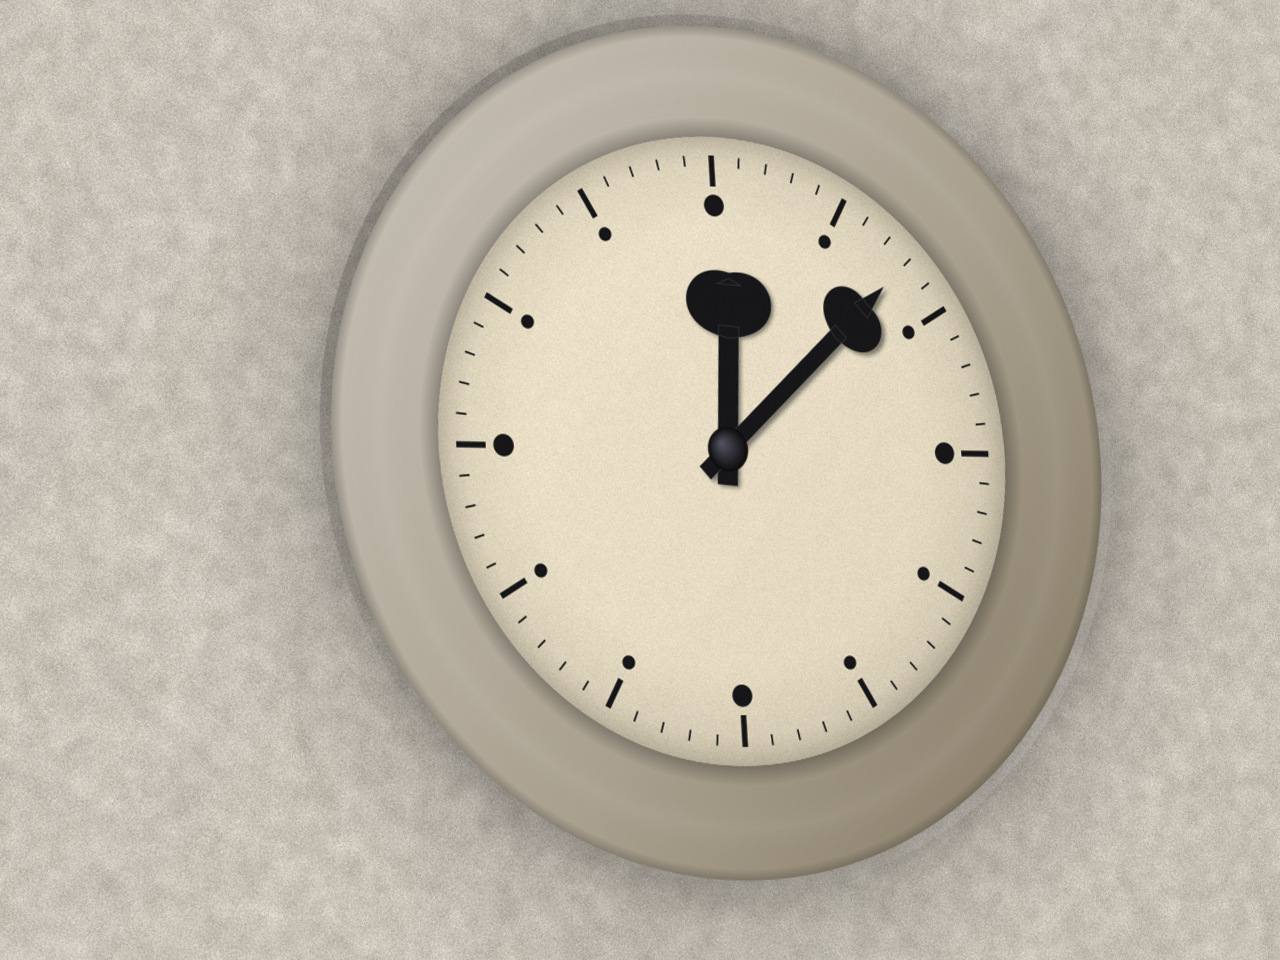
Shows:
12h08
